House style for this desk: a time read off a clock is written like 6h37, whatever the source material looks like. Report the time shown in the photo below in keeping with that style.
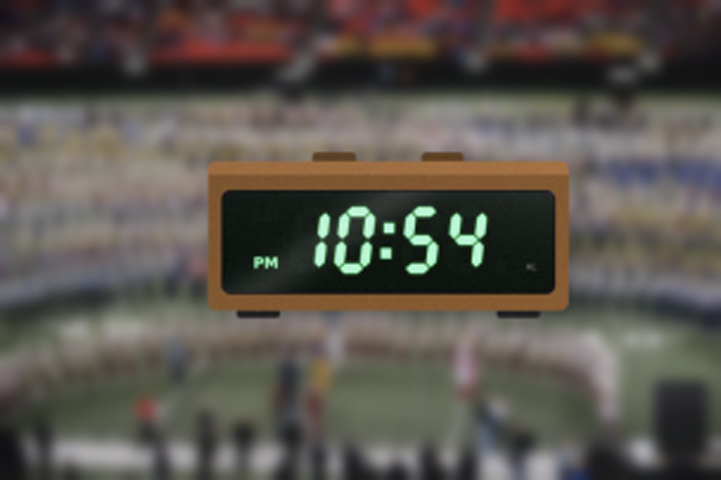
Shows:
10h54
